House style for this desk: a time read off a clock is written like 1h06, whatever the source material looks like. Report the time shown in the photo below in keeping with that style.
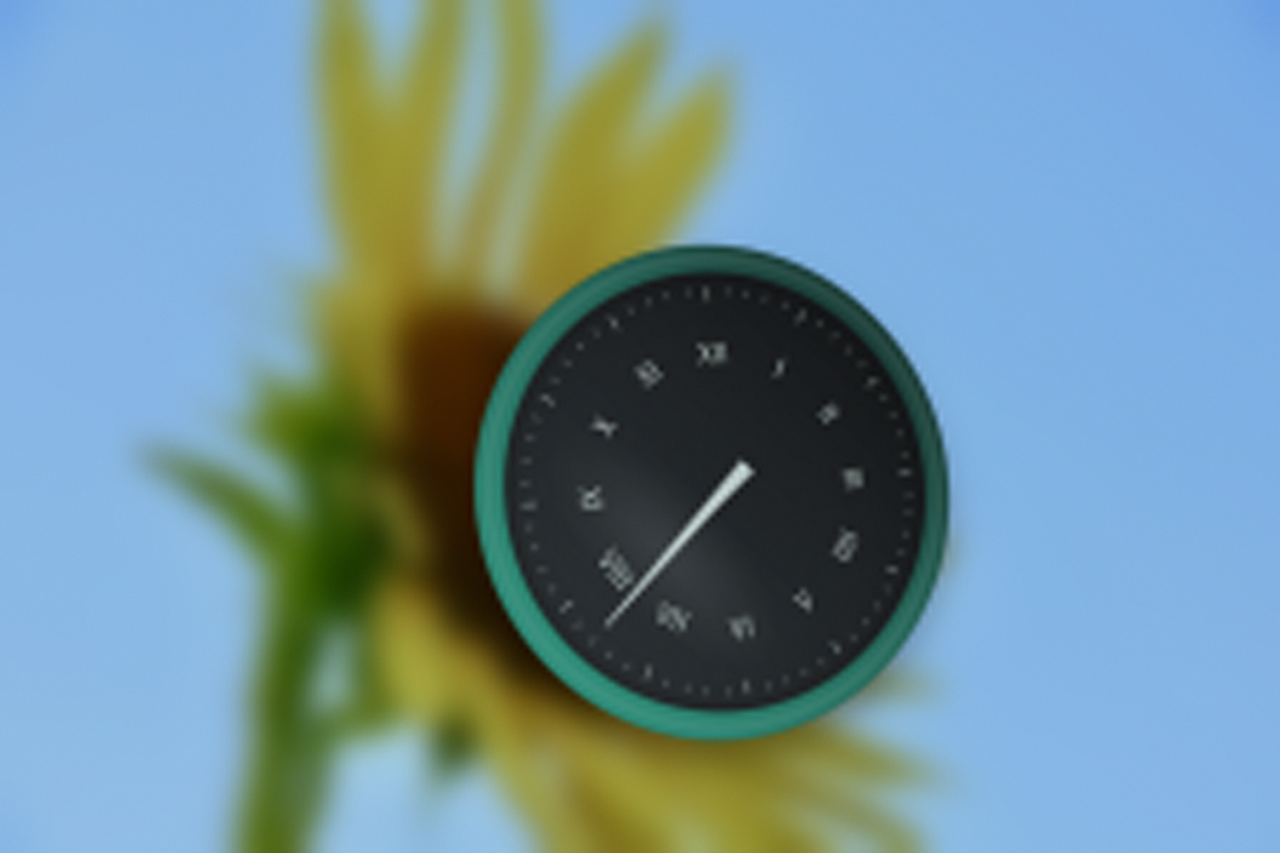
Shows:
7h38
